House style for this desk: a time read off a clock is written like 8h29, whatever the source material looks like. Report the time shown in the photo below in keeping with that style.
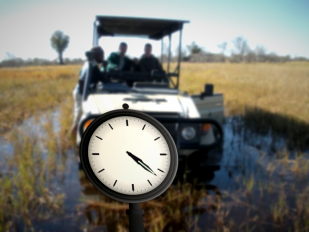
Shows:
4h22
